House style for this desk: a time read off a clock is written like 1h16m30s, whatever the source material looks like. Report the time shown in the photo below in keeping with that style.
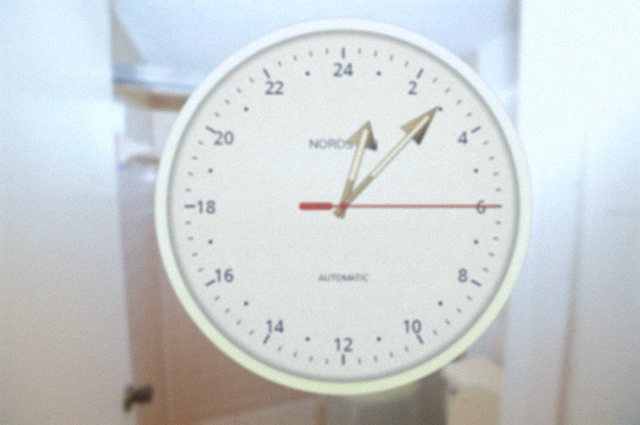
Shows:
1h07m15s
